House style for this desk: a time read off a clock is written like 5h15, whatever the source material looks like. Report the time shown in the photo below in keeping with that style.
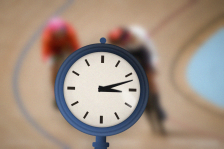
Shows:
3h12
